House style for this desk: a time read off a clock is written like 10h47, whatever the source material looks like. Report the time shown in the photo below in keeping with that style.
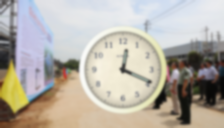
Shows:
12h19
